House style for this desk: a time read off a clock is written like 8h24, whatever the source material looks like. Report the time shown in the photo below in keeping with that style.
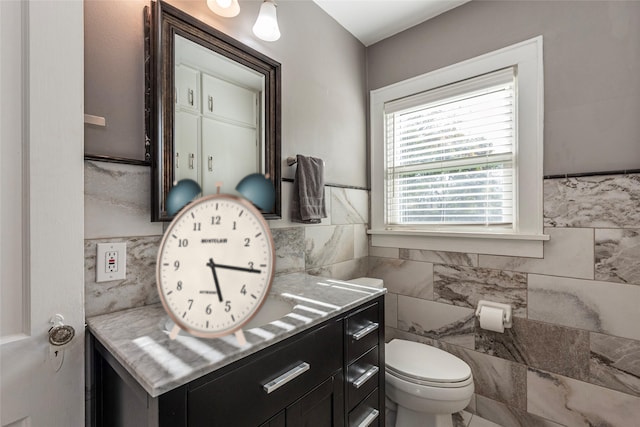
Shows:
5h16
